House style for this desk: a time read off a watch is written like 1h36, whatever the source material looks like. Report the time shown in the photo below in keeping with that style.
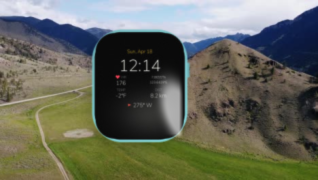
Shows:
12h14
